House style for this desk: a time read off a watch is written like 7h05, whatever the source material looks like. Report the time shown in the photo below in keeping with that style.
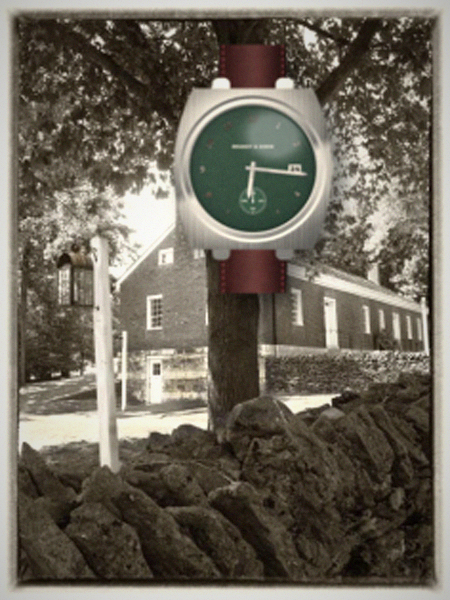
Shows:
6h16
